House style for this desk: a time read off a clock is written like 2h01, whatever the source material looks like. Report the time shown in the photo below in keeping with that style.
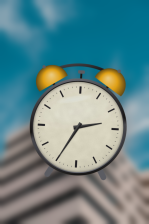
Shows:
2h35
